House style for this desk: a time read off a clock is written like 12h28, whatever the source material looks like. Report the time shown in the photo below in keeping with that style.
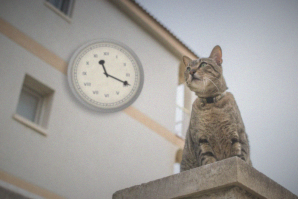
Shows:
11h19
